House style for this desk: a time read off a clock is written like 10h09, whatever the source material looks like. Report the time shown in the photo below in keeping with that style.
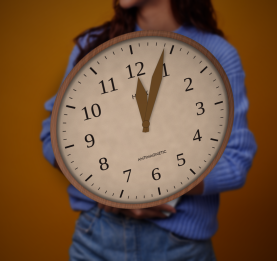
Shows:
12h04
